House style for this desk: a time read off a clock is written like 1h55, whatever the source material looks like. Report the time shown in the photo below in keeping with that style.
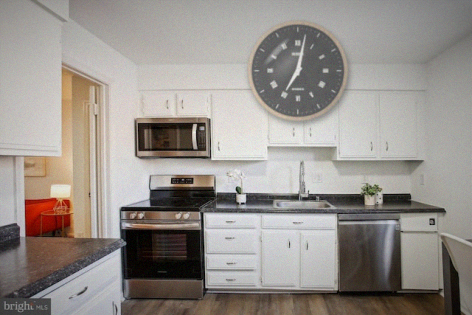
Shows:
7h02
